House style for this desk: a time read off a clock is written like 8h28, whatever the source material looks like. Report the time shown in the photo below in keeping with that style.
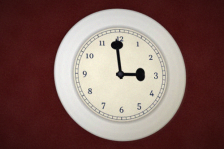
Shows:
2h59
